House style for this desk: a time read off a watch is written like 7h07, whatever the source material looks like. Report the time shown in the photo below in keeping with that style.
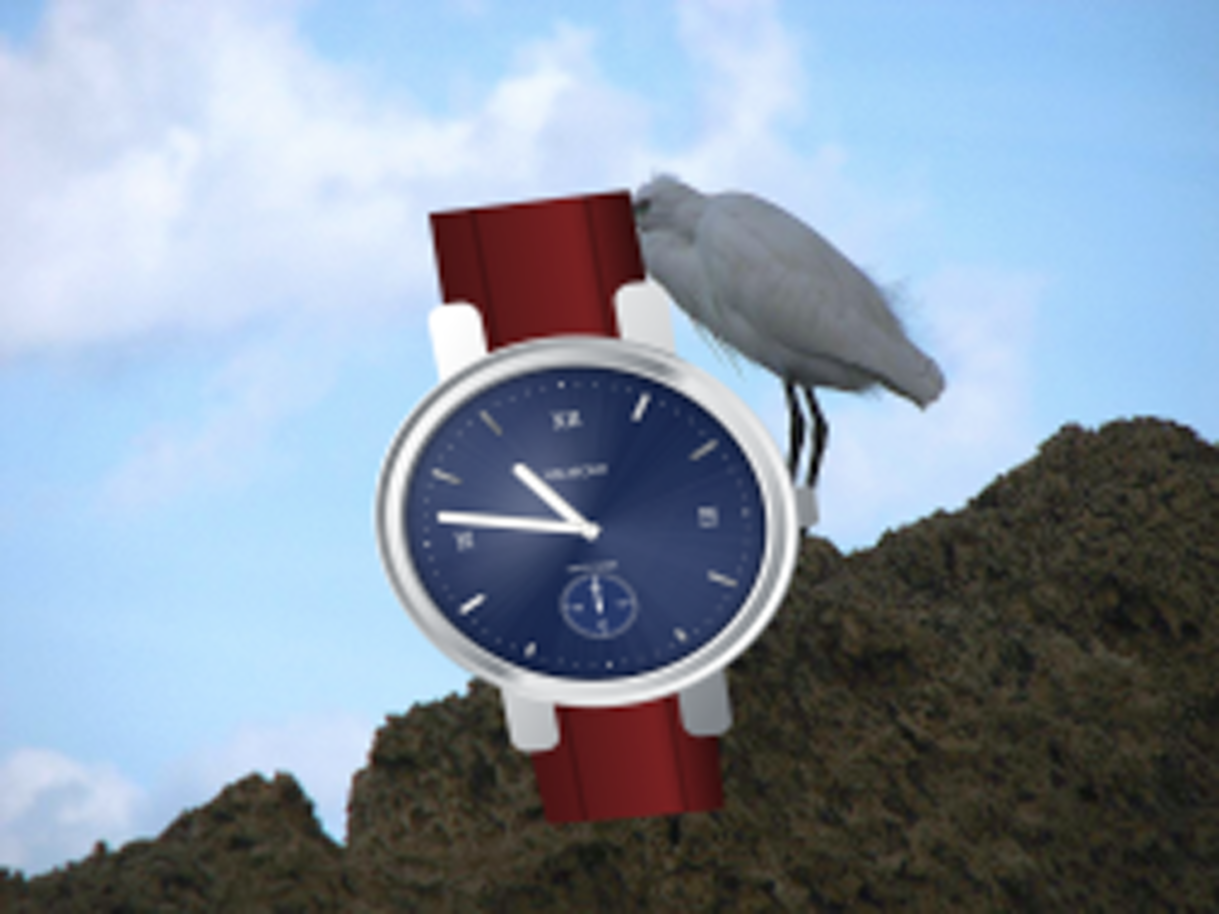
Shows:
10h47
